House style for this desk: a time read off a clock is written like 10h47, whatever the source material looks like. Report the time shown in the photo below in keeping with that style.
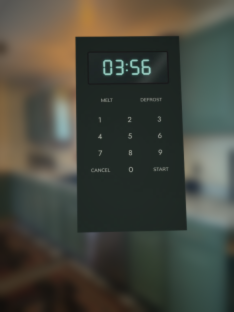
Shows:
3h56
